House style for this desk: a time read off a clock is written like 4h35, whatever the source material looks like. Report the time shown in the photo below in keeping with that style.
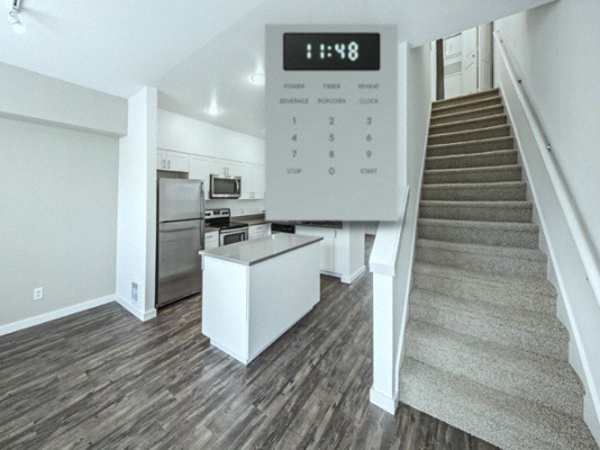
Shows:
11h48
